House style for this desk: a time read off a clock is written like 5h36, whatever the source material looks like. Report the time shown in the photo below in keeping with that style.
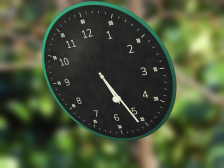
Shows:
5h26
